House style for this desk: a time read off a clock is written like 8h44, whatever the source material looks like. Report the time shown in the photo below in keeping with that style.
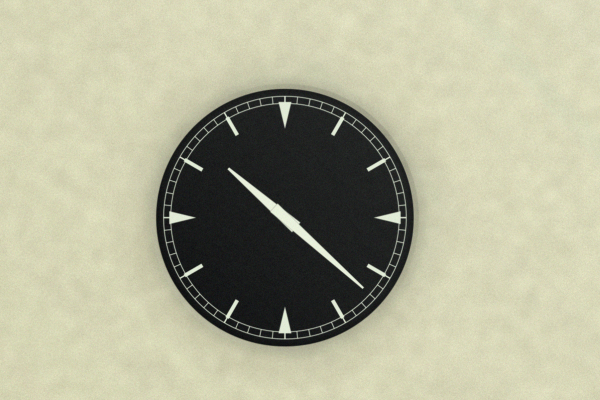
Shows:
10h22
